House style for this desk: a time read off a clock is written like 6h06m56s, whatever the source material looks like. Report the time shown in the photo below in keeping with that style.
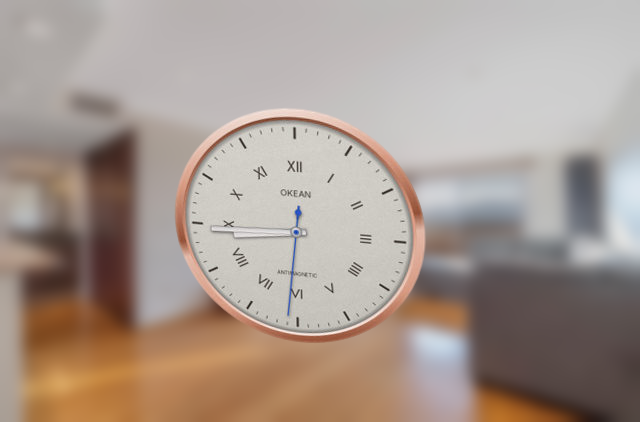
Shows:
8h44m31s
